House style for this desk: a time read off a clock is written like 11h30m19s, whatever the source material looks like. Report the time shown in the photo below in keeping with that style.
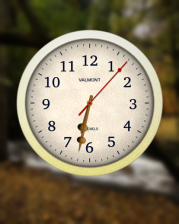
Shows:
6h32m07s
